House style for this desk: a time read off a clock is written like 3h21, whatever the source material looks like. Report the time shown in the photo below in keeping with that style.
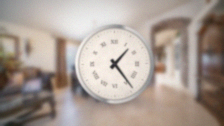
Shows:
1h24
